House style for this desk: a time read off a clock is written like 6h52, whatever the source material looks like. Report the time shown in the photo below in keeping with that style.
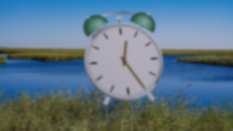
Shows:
12h25
